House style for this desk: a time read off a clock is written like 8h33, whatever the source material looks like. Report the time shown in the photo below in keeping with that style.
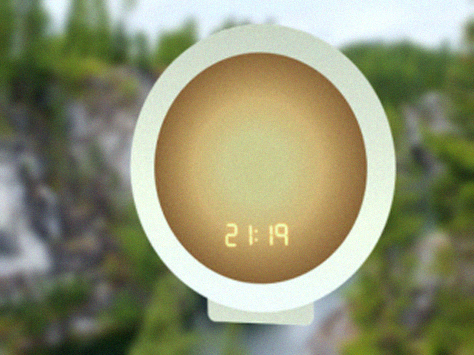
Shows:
21h19
